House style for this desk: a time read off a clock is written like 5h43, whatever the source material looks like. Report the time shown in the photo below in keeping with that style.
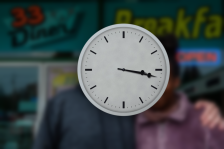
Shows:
3h17
